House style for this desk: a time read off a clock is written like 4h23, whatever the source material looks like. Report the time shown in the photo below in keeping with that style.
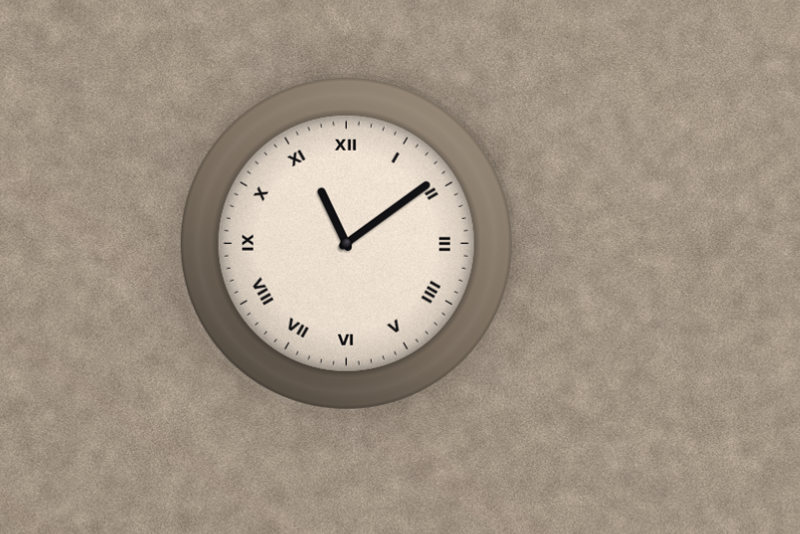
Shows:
11h09
